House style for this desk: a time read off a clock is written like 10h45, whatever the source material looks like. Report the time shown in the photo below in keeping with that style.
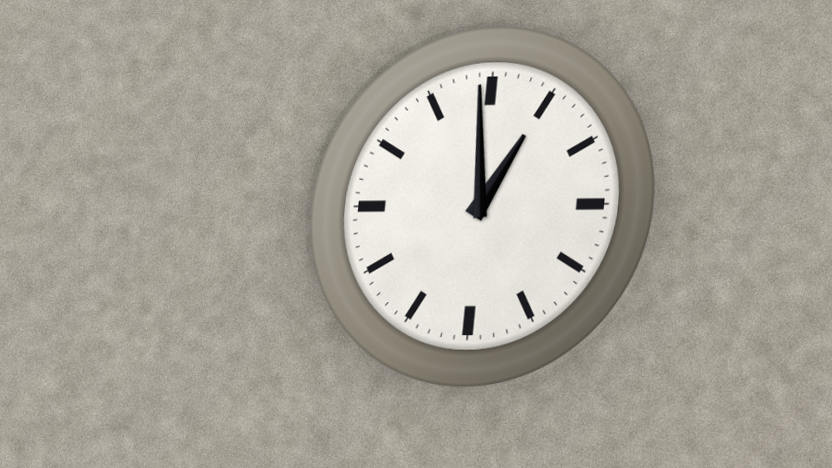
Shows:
12h59
